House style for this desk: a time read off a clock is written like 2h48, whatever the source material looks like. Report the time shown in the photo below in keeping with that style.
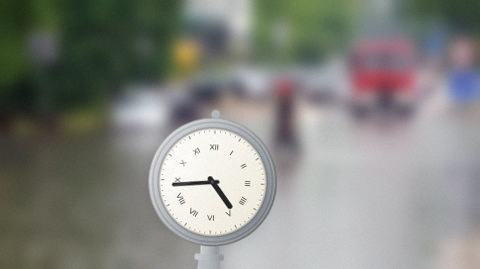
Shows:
4h44
